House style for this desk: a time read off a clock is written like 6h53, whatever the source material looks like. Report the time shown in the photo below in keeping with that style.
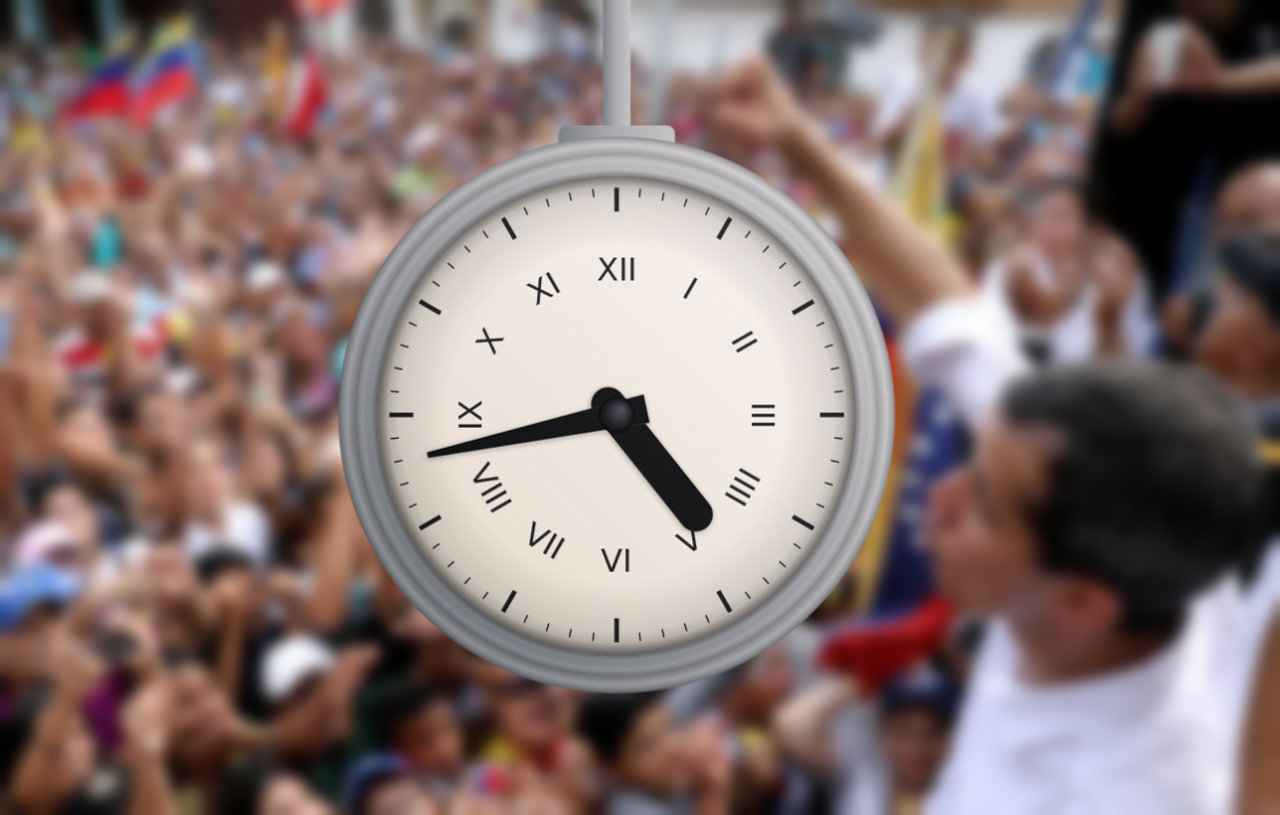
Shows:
4h43
